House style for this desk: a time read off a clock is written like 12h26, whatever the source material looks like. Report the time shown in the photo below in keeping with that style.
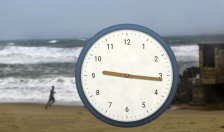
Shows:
9h16
